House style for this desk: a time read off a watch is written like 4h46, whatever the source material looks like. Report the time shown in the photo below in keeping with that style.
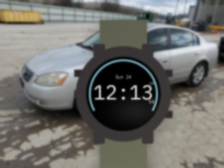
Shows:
12h13
